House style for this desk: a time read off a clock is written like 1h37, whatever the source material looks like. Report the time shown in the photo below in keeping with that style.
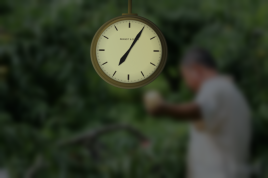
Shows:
7h05
